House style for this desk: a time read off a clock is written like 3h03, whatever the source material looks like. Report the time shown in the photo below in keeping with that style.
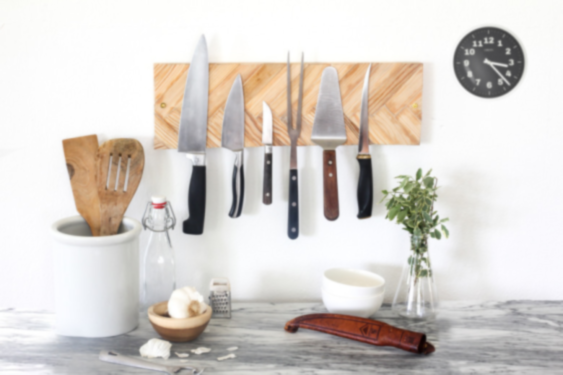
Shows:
3h23
